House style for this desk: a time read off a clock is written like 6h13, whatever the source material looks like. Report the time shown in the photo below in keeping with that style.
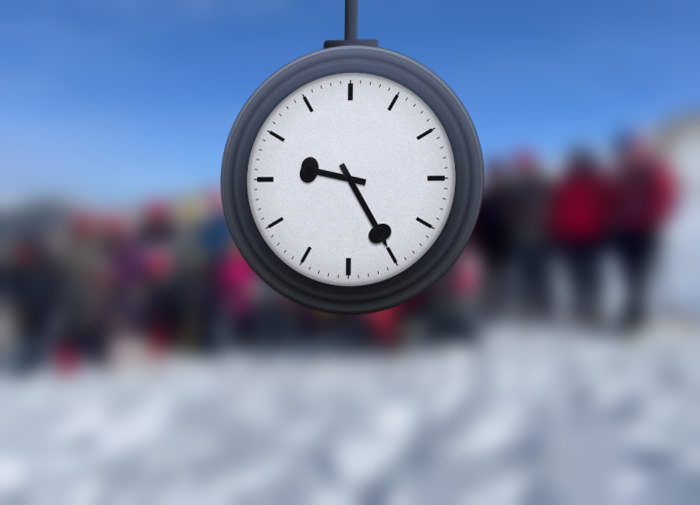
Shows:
9h25
